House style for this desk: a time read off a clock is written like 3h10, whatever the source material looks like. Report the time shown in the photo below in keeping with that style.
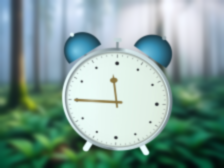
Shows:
11h45
